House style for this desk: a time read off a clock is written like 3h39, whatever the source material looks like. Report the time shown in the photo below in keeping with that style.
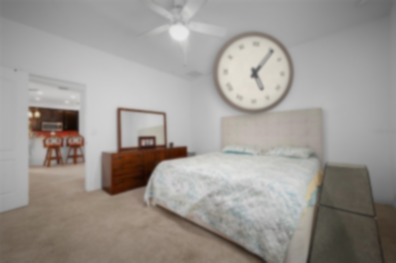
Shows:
5h06
